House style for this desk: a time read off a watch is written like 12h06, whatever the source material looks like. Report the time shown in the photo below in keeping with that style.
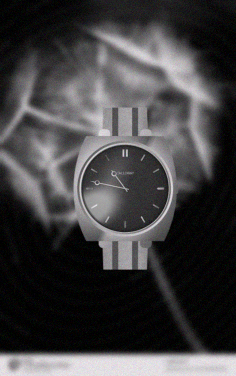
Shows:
10h47
